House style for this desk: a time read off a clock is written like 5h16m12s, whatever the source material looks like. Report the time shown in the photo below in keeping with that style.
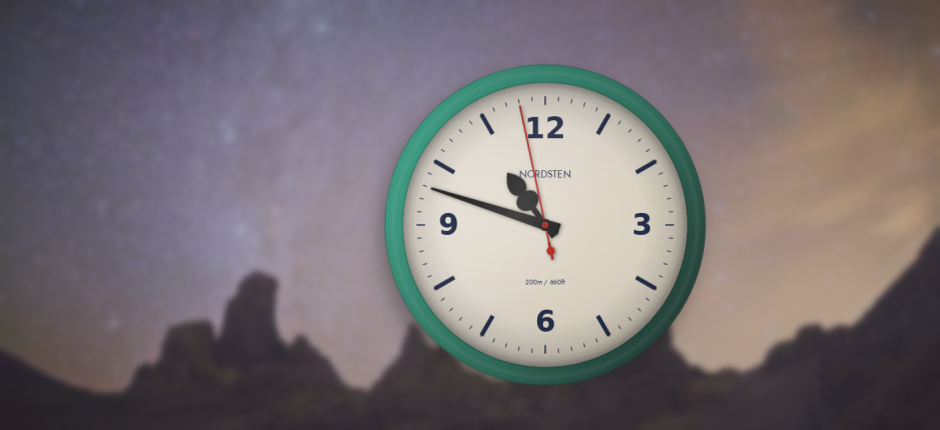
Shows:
10h47m58s
